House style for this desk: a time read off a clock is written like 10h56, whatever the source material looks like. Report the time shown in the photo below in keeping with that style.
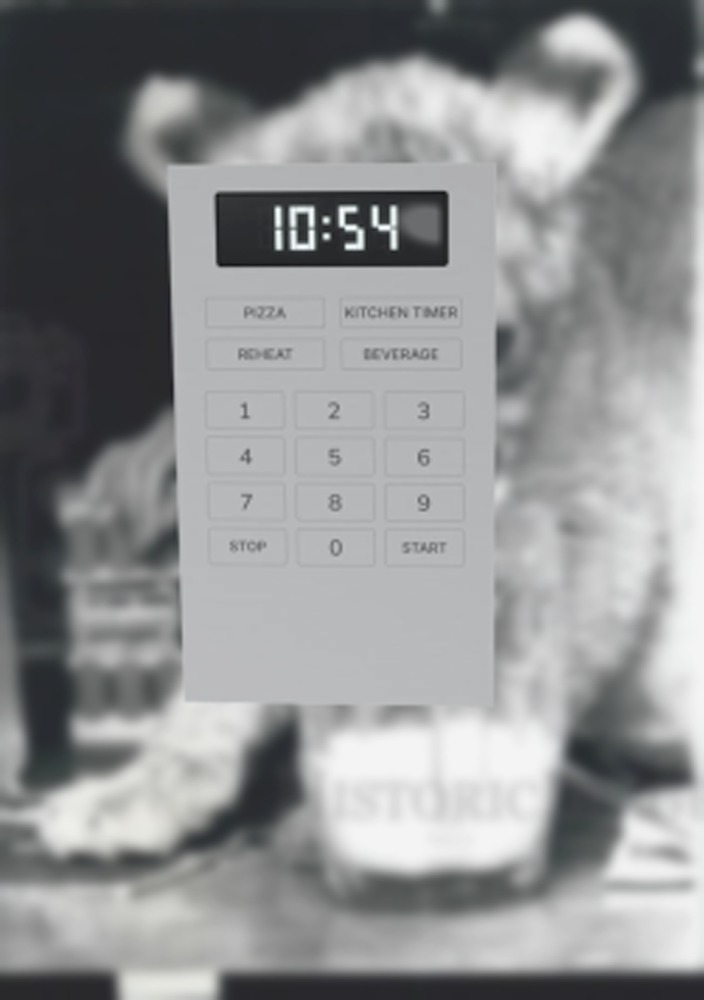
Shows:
10h54
